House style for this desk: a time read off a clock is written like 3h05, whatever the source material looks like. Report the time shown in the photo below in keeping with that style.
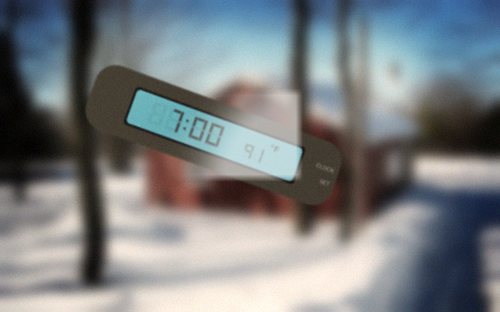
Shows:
7h00
